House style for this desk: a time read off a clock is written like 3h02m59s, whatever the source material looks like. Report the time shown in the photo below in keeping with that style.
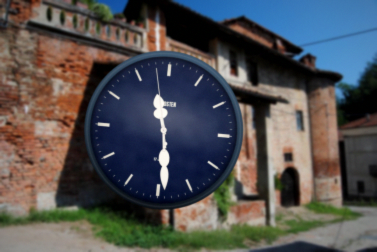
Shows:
11h28m58s
